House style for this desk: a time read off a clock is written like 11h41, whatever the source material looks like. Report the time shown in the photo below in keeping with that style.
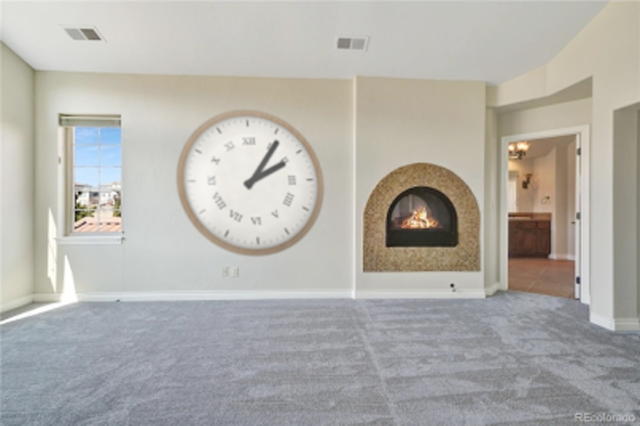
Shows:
2h06
